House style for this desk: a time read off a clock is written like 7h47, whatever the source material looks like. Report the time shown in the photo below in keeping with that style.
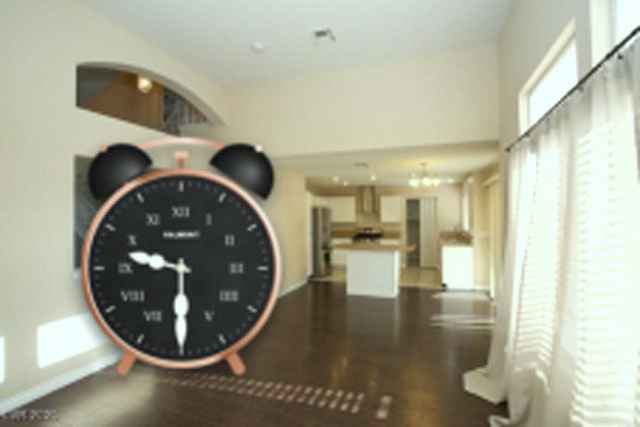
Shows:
9h30
